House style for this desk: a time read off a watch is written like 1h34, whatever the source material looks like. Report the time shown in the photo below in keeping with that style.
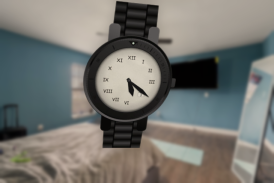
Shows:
5h21
